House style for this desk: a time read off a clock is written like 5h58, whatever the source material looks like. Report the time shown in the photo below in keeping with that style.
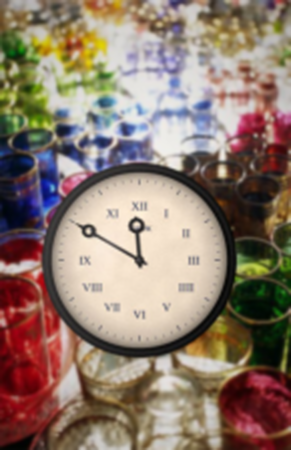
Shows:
11h50
